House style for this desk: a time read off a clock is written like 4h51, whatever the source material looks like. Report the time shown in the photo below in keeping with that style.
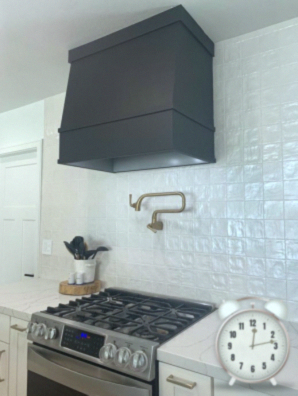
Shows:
12h13
